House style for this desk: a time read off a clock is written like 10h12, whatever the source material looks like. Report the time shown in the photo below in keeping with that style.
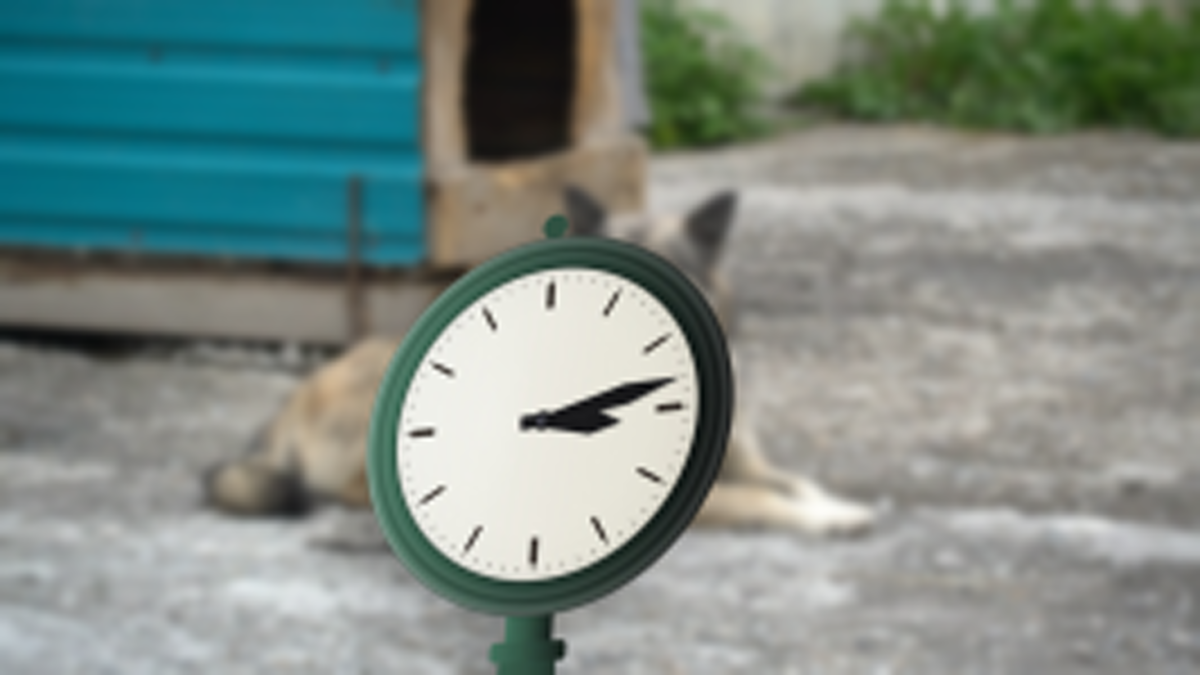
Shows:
3h13
